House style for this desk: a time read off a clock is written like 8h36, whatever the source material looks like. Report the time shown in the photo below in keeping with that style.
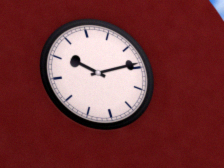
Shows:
10h14
